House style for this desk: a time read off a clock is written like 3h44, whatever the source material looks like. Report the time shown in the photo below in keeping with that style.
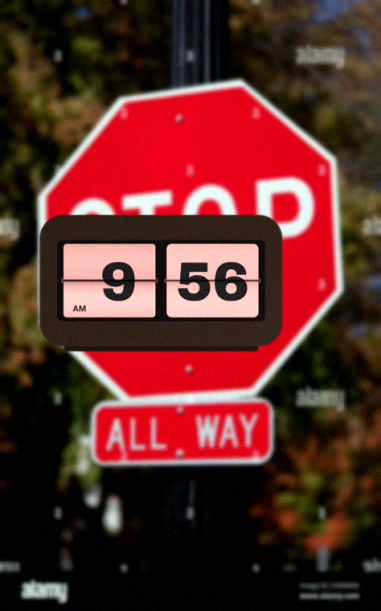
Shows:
9h56
